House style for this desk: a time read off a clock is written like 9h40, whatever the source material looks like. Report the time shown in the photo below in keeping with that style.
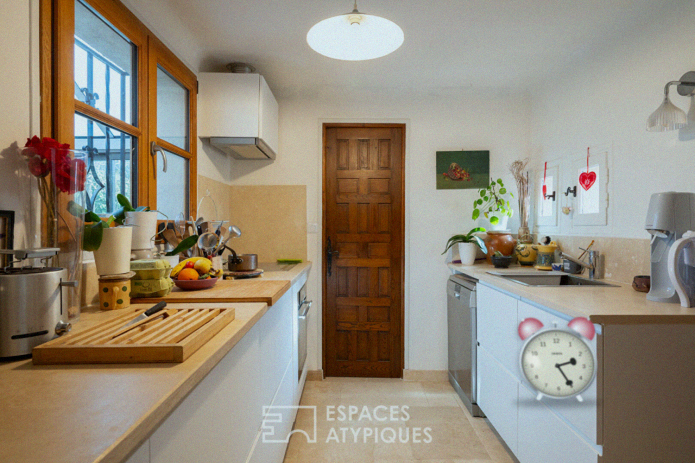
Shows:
2h25
